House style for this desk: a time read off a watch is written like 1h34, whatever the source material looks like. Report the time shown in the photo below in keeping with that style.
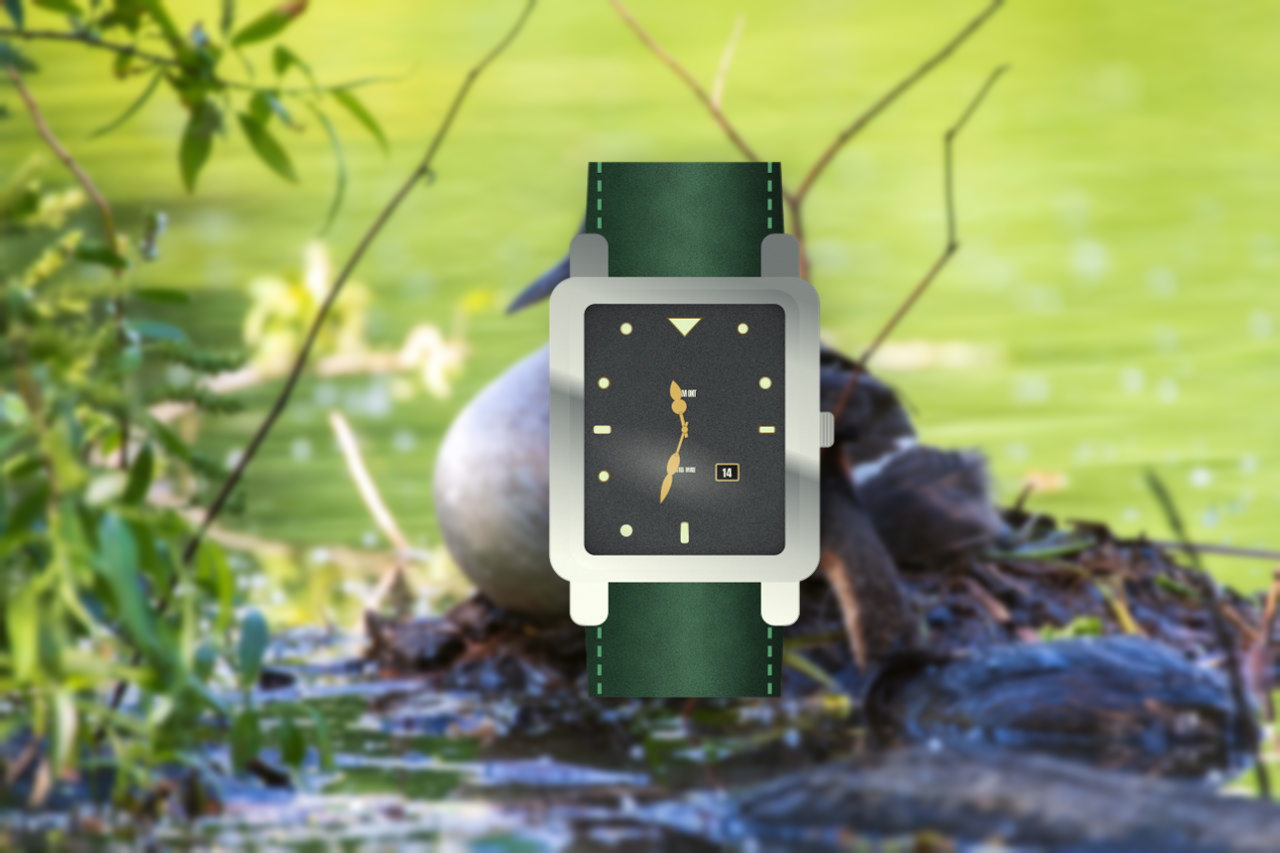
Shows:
11h33
